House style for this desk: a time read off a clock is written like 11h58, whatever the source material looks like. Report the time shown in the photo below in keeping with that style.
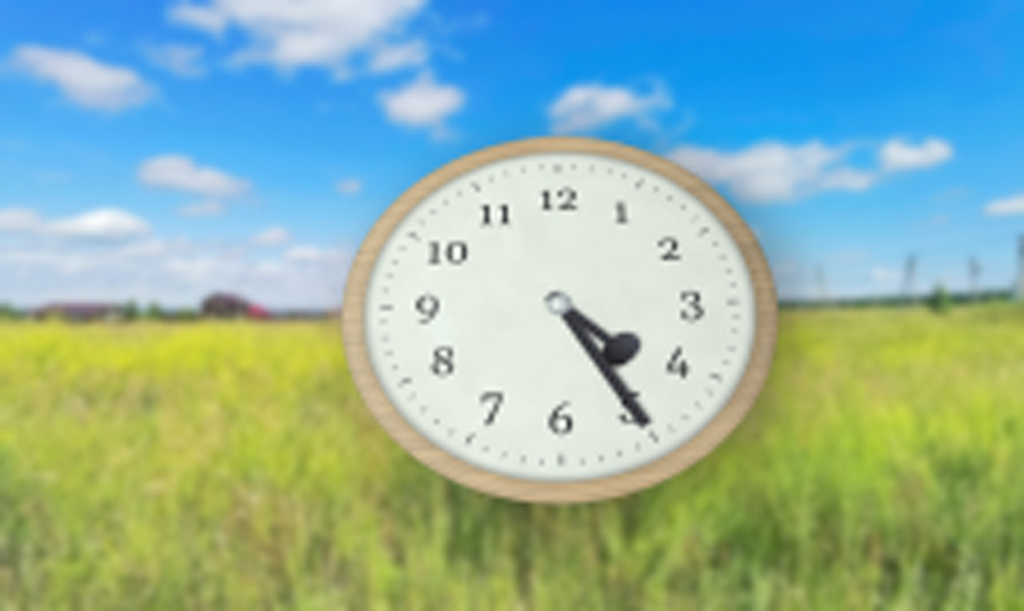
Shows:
4h25
